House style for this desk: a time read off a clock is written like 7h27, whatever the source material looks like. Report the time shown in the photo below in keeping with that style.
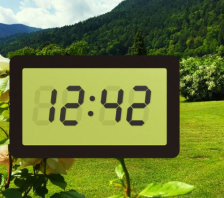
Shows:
12h42
